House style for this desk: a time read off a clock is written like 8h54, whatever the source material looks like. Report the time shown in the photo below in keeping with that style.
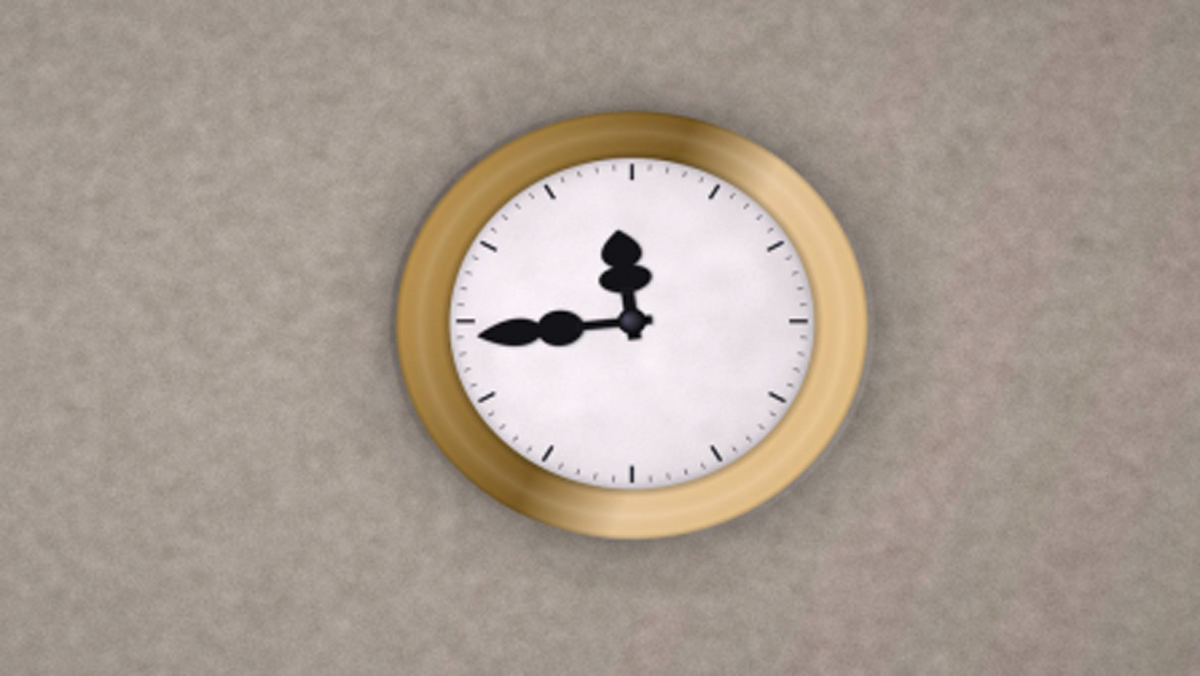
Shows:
11h44
